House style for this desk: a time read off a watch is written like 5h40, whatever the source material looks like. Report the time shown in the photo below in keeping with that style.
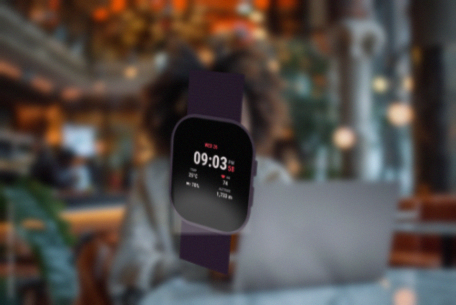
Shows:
9h03
